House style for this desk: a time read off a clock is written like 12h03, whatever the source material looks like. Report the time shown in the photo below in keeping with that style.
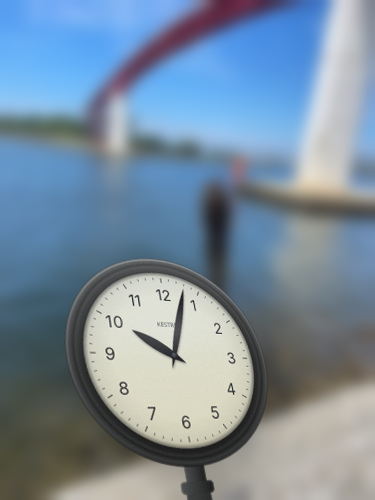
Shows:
10h03
